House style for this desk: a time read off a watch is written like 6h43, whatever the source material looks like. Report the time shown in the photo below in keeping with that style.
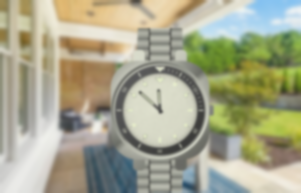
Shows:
11h52
